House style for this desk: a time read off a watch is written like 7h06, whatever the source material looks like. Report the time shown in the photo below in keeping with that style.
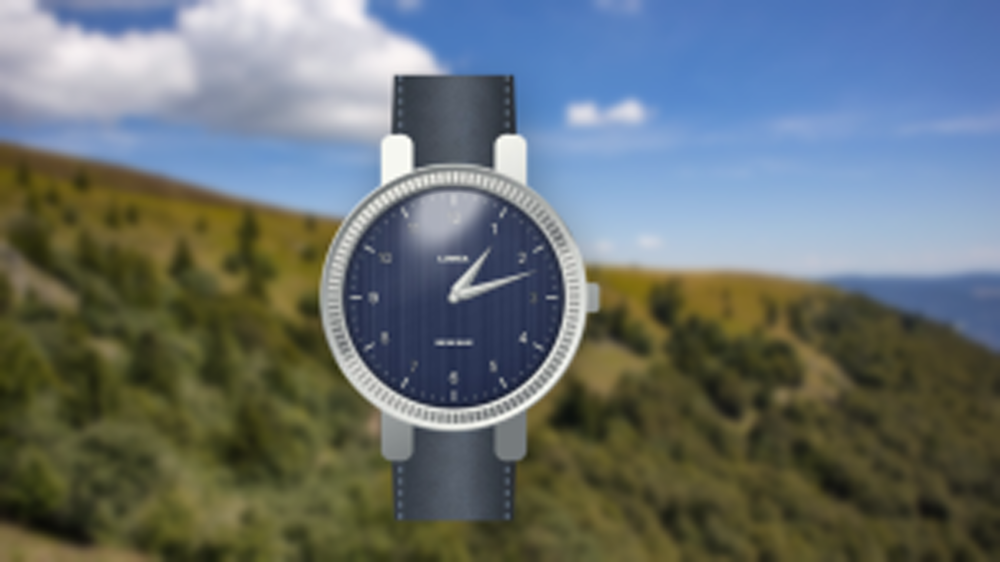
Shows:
1h12
